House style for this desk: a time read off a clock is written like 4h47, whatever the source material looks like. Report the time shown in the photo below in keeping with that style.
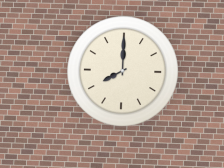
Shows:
8h00
